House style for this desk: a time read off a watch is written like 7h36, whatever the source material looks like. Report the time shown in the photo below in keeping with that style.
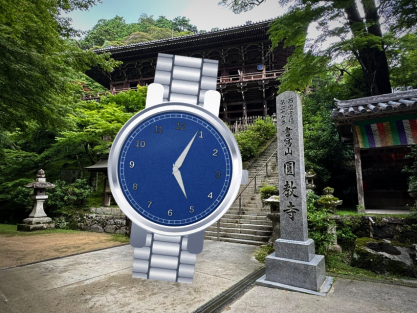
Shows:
5h04
